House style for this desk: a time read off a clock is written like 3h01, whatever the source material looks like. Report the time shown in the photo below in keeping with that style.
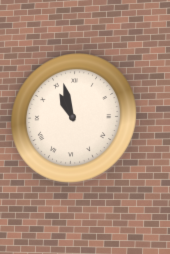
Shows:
10h57
